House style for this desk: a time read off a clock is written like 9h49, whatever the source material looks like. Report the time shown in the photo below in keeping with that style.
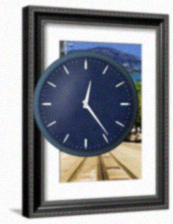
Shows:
12h24
